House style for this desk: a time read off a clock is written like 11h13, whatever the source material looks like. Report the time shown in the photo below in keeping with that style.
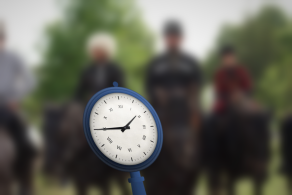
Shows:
1h45
